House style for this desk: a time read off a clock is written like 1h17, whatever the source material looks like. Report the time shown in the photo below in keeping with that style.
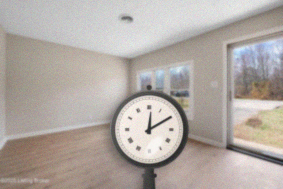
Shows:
12h10
